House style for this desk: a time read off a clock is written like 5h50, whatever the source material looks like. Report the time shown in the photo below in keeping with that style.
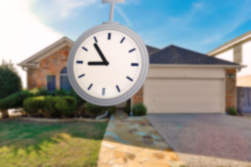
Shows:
8h54
